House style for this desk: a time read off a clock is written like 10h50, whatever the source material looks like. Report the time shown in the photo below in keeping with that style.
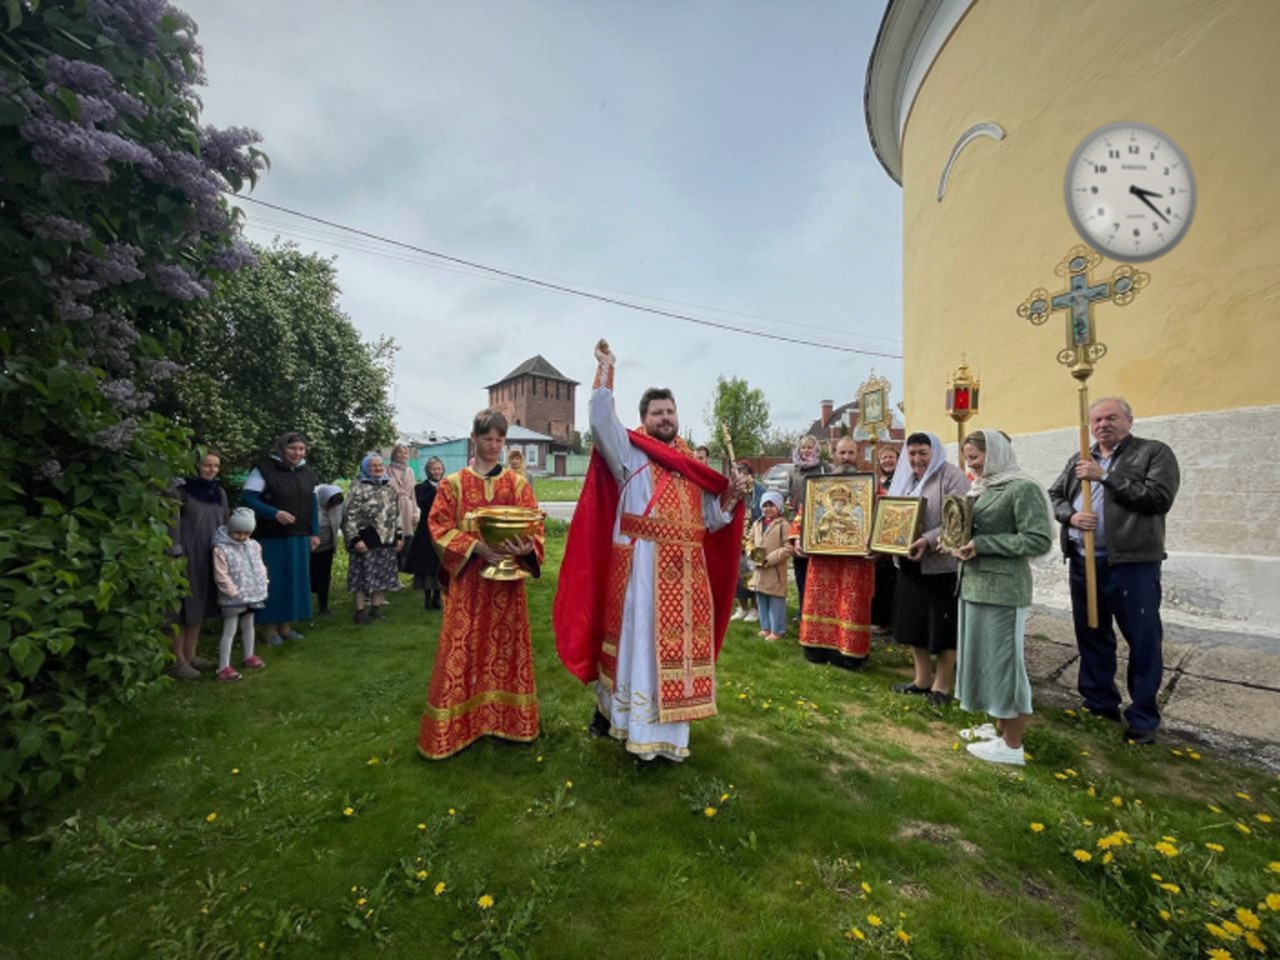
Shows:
3h22
